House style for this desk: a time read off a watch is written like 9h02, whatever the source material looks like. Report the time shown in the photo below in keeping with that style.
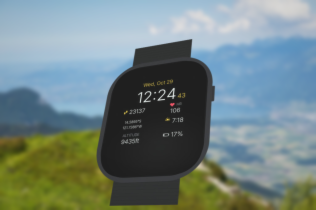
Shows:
12h24
